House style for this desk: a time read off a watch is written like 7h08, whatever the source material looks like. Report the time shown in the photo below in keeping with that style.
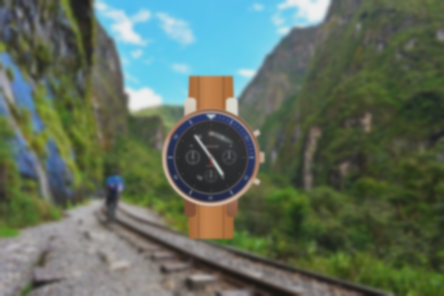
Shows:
4h54
